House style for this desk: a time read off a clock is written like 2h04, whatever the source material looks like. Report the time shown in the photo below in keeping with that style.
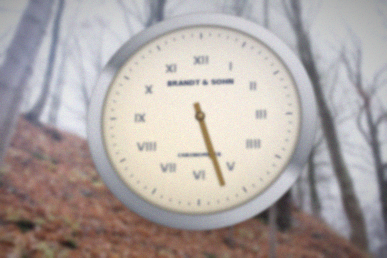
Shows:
5h27
